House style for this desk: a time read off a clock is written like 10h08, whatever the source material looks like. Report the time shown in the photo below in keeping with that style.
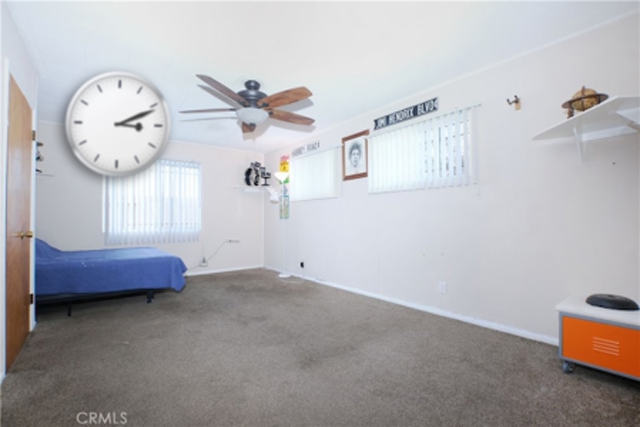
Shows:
3h11
